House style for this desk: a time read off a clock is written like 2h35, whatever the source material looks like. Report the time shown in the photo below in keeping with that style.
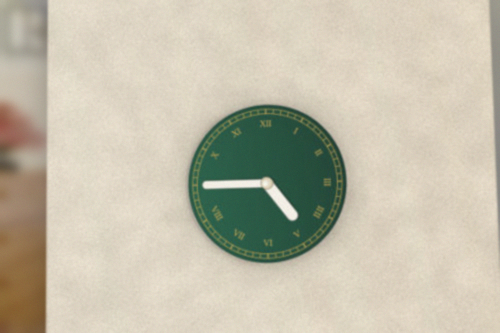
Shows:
4h45
